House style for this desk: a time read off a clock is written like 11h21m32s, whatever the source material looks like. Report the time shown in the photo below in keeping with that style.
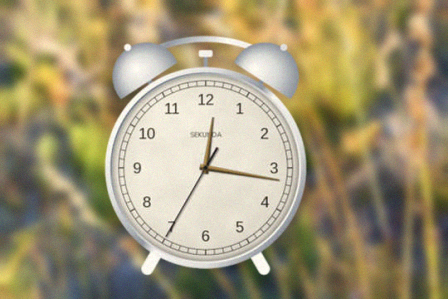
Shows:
12h16m35s
